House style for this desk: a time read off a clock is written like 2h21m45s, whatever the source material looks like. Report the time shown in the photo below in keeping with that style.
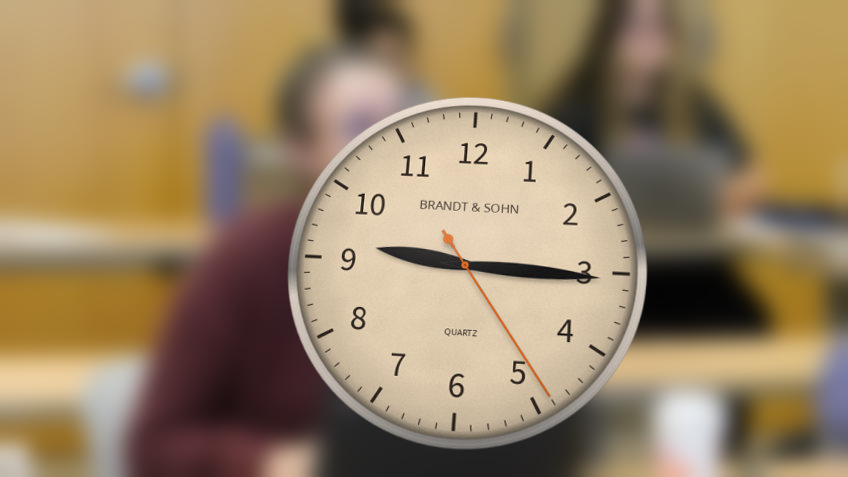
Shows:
9h15m24s
